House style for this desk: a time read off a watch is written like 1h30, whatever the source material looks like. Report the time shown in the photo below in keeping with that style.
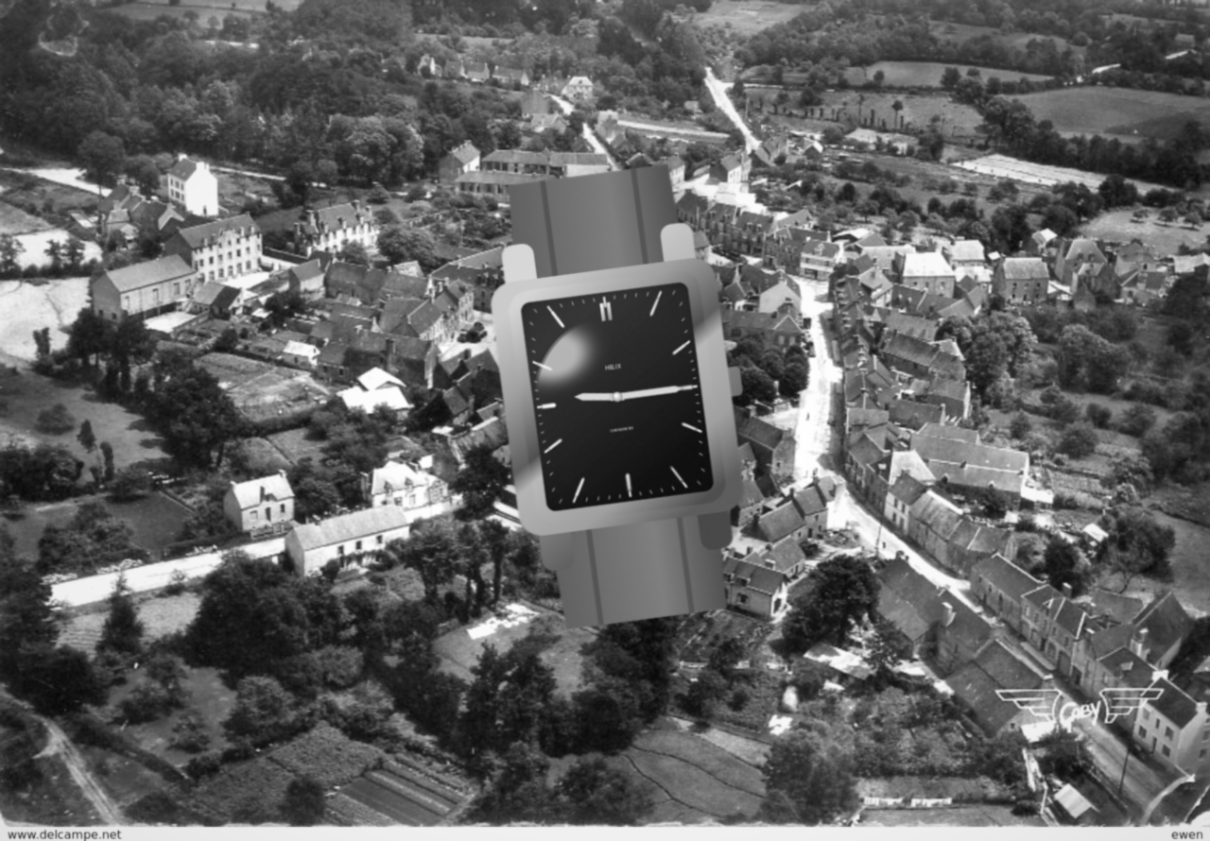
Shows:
9h15
